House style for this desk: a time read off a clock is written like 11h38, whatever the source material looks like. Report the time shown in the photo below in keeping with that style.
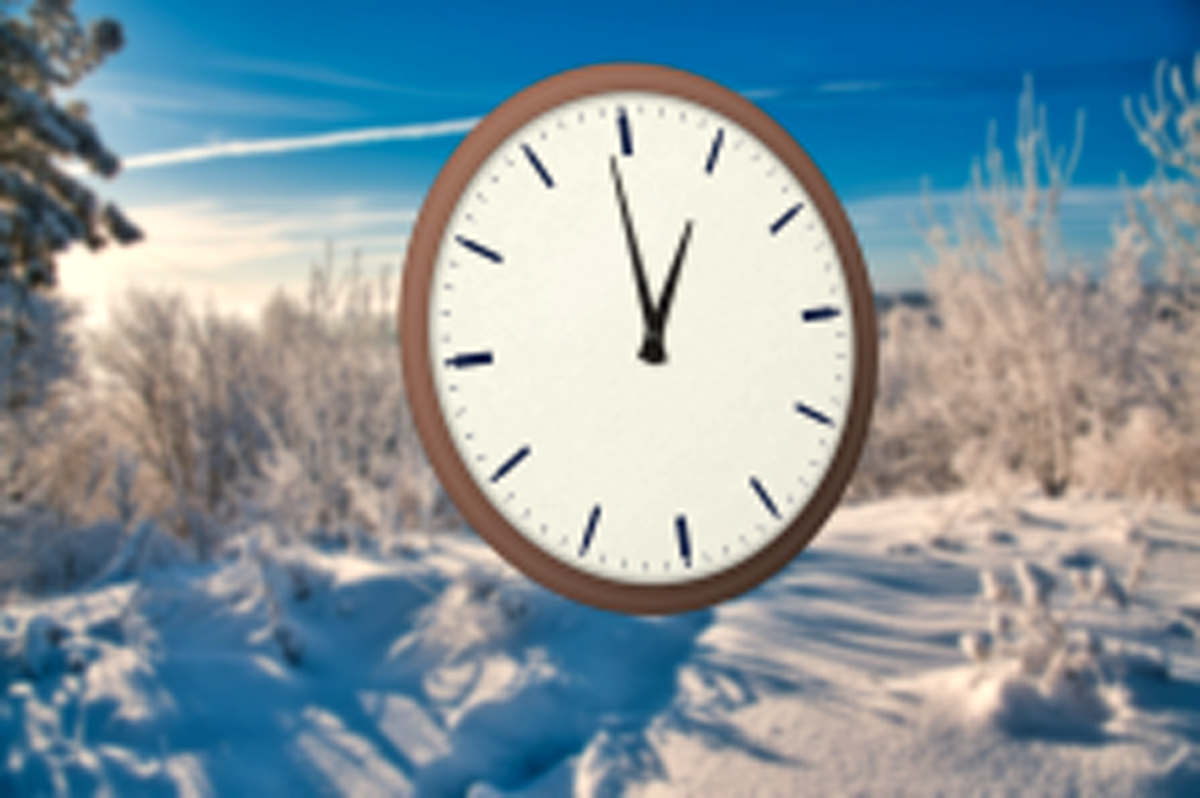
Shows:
12h59
